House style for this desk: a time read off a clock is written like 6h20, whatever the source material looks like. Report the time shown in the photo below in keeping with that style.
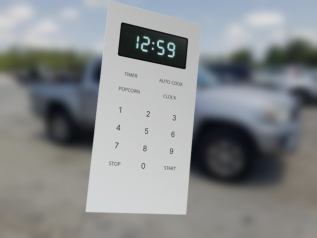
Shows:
12h59
